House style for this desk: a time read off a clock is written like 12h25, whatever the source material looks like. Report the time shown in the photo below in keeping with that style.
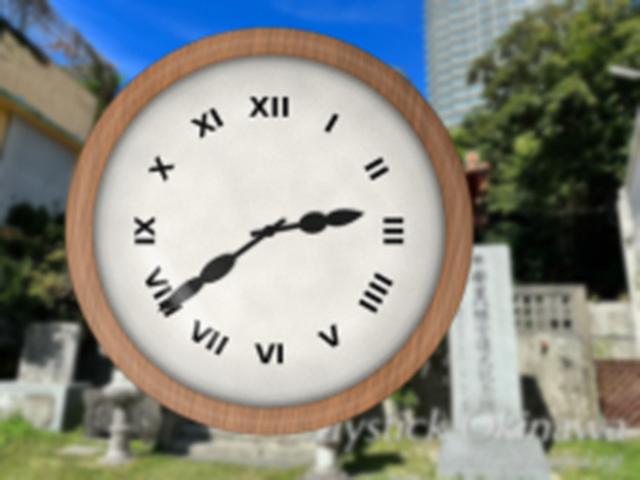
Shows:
2h39
